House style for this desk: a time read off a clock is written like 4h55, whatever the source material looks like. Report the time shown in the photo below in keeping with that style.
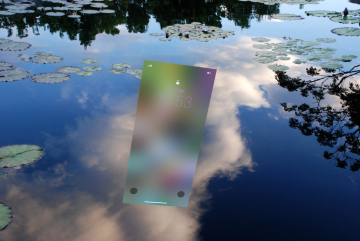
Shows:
10h53
